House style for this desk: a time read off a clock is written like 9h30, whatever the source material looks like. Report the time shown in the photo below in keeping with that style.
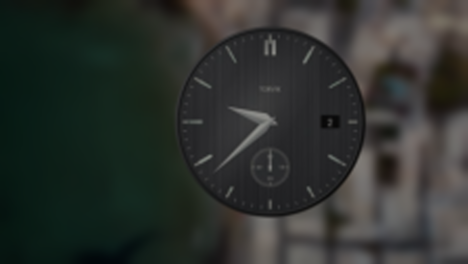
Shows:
9h38
